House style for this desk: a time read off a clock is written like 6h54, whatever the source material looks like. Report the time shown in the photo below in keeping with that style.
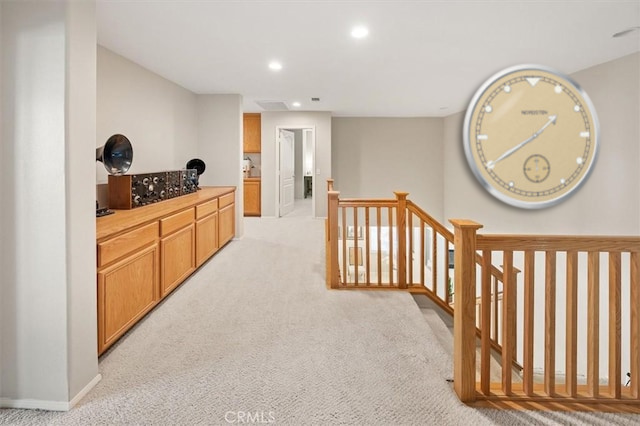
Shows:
1h40
